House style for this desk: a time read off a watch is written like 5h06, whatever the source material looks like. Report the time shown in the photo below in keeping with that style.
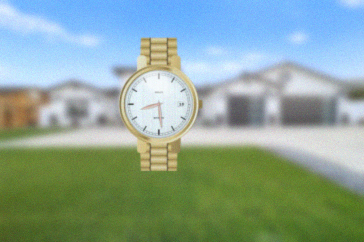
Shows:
8h29
